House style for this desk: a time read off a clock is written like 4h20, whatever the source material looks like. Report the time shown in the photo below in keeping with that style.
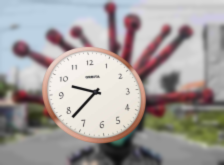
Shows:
9h38
